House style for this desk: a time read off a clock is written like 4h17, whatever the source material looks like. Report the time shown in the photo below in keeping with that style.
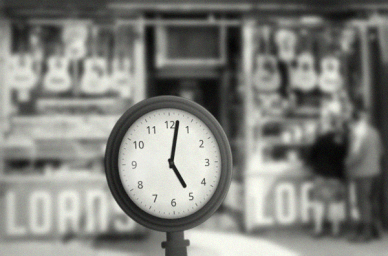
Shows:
5h02
